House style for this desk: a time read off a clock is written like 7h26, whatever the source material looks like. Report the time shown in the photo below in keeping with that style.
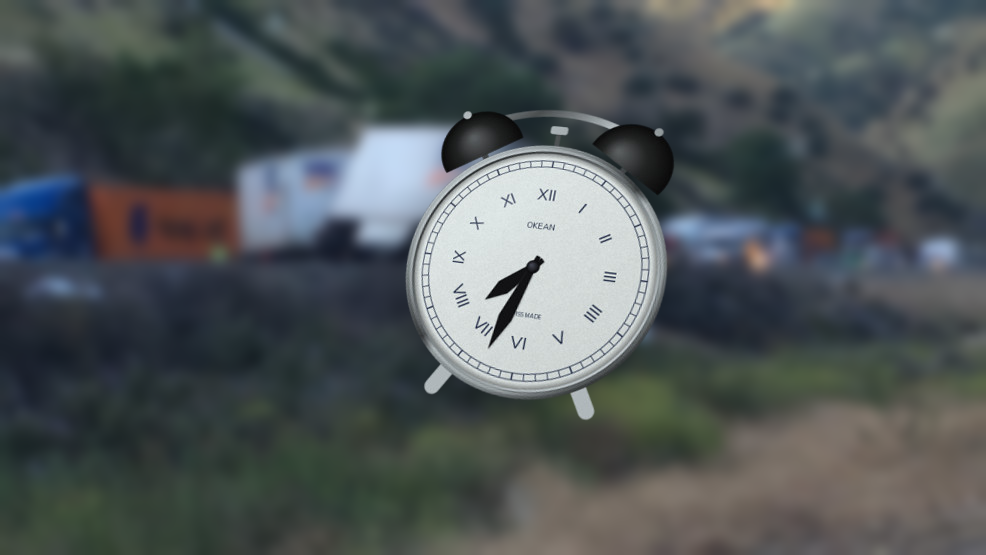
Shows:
7h33
